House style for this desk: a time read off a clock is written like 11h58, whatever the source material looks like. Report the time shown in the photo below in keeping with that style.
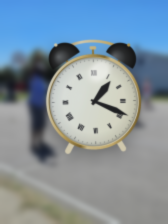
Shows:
1h19
